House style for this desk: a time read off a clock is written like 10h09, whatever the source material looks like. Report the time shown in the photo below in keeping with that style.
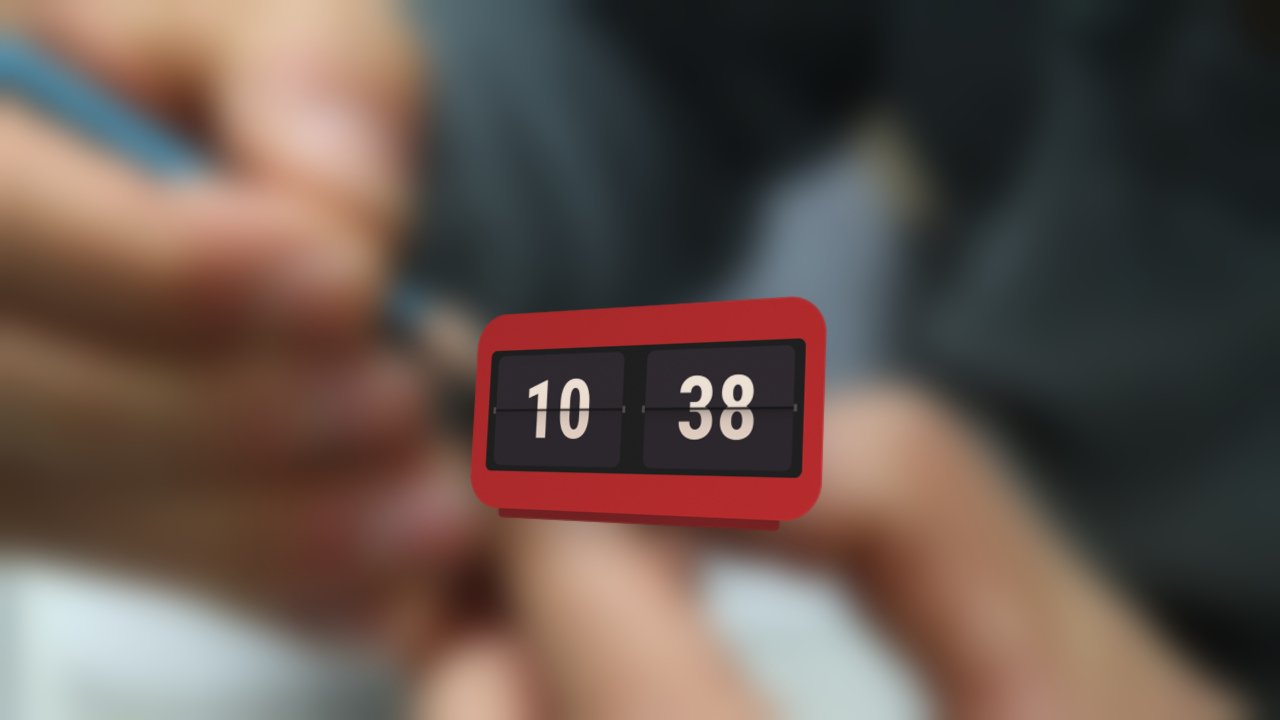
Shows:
10h38
